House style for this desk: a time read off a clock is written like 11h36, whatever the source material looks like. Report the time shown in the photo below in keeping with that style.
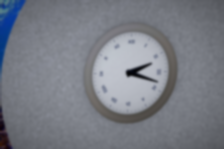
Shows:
2h18
